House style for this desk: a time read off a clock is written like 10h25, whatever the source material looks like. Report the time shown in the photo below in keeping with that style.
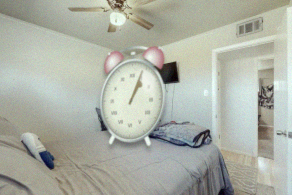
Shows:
1h04
